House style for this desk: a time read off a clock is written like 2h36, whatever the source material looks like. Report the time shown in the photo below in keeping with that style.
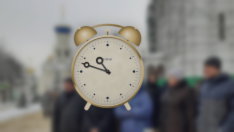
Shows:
10h48
